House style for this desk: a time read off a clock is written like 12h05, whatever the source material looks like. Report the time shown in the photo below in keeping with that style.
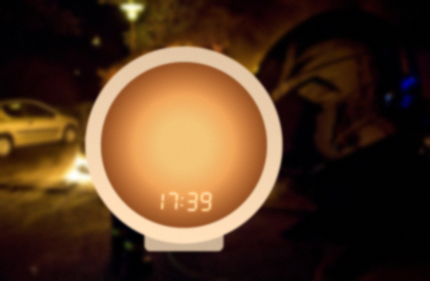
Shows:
17h39
